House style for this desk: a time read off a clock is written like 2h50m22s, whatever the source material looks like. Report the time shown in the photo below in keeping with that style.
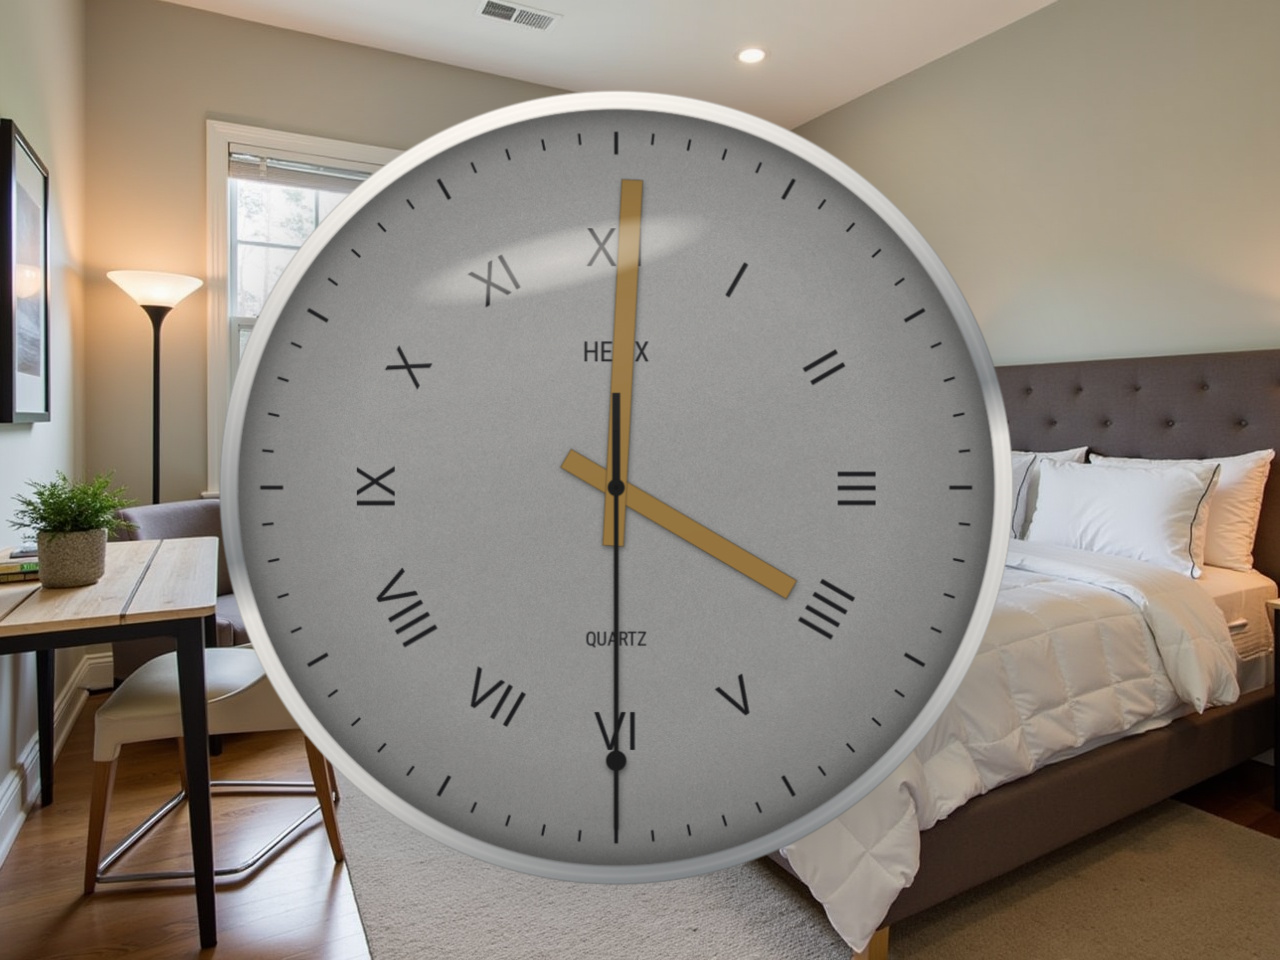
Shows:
4h00m30s
